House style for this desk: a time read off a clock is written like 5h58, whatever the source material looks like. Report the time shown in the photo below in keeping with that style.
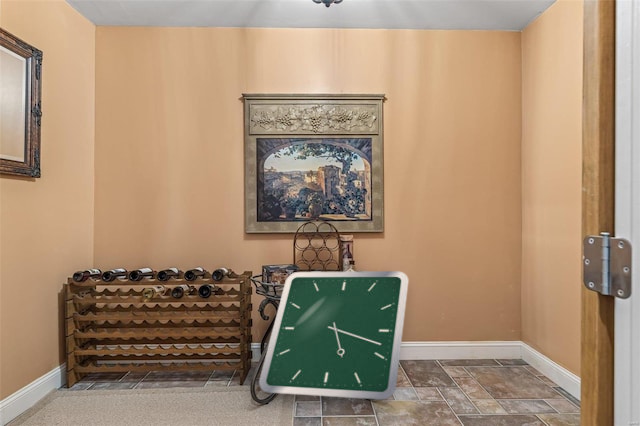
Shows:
5h18
